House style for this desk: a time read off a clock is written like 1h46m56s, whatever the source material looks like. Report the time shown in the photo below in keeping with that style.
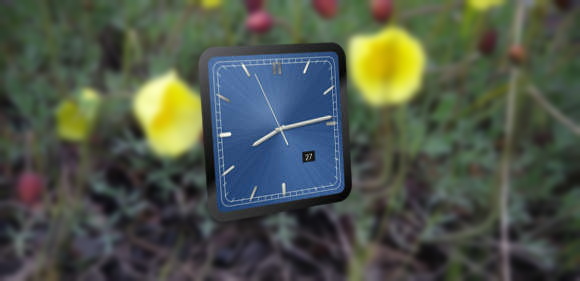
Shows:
8h13m56s
